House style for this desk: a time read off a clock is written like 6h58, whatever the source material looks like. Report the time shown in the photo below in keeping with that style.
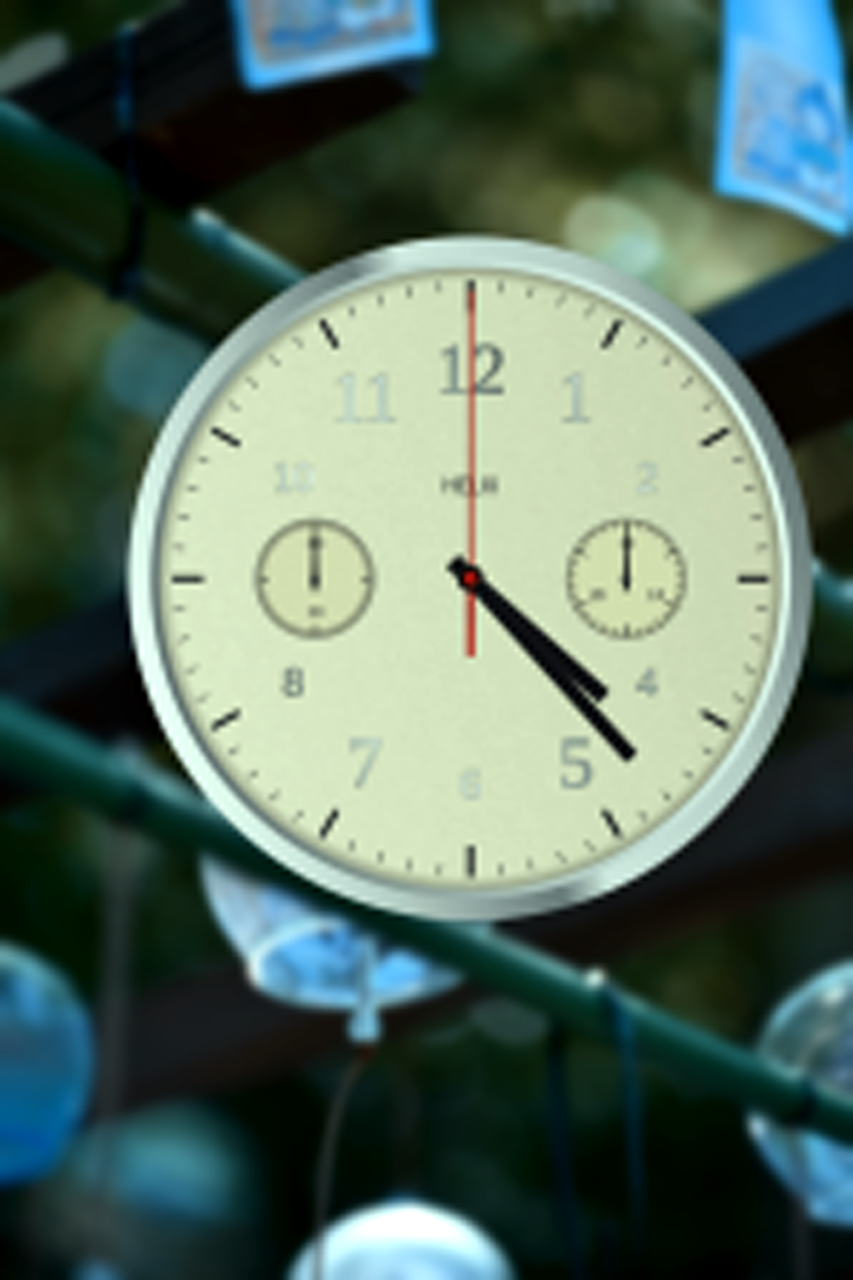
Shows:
4h23
